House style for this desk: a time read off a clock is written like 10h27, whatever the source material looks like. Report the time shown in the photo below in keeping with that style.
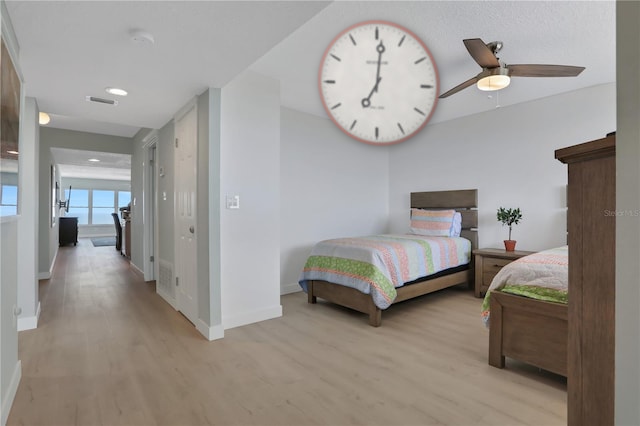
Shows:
7h01
